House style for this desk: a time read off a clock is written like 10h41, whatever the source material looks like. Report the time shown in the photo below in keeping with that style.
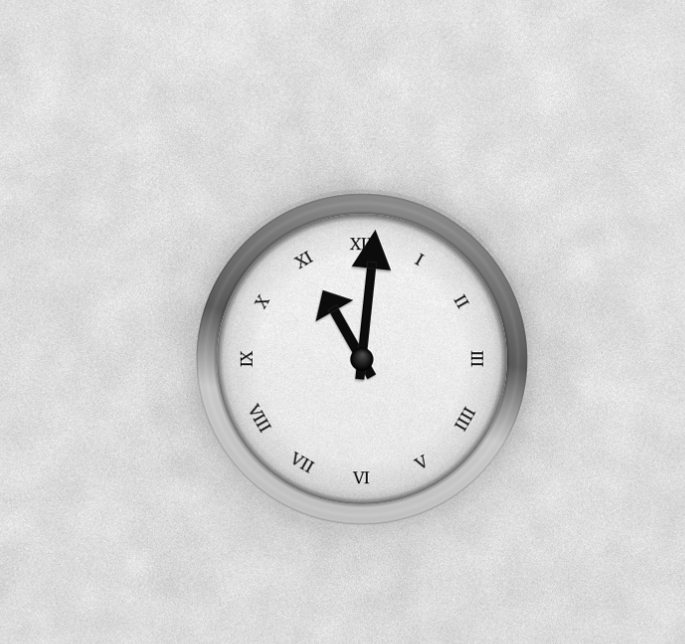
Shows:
11h01
